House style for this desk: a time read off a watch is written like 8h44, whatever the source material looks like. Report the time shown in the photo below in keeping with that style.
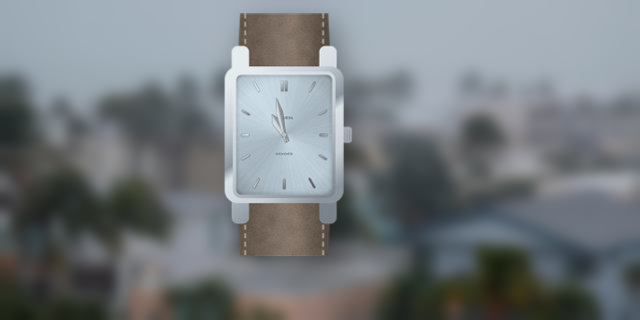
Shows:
10h58
